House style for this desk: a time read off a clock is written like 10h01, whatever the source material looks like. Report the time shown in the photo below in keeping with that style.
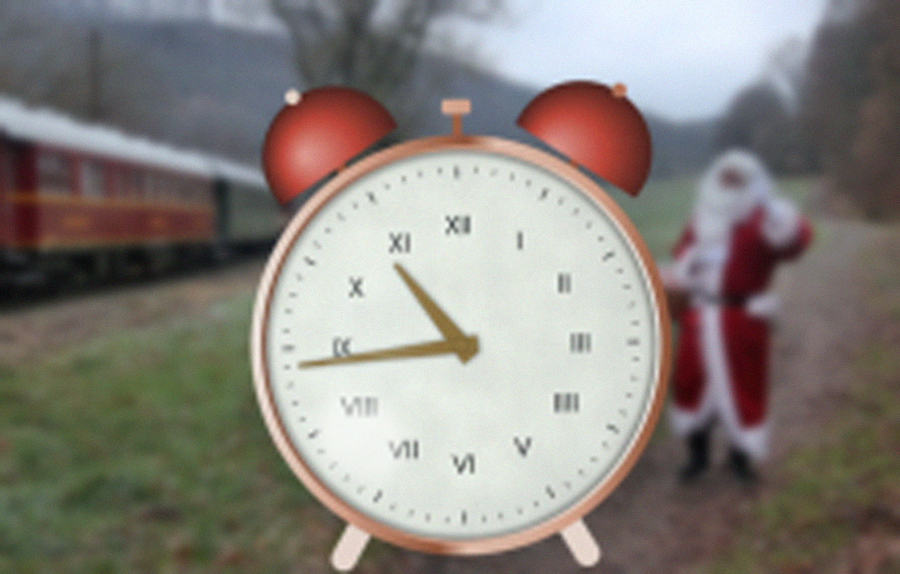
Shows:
10h44
